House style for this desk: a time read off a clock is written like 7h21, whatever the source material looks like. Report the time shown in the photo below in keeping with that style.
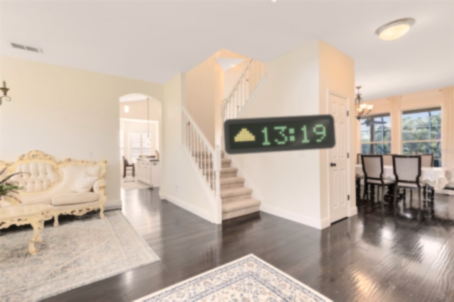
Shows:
13h19
